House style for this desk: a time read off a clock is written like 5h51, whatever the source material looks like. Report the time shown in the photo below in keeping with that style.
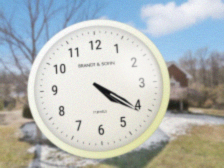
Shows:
4h21
